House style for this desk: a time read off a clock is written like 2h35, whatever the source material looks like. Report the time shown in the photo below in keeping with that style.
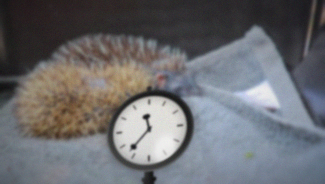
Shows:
11h37
